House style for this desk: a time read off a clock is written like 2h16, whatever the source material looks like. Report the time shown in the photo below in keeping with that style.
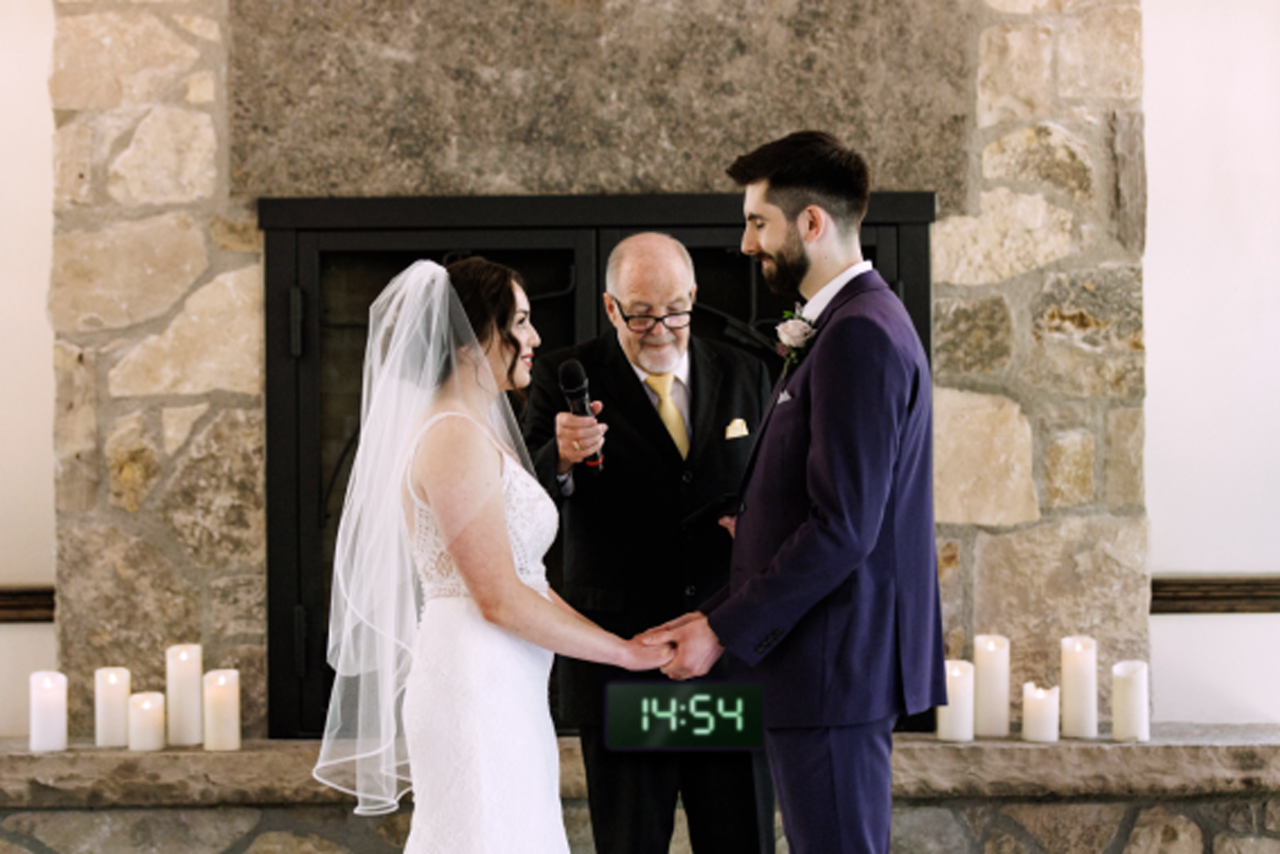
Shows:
14h54
